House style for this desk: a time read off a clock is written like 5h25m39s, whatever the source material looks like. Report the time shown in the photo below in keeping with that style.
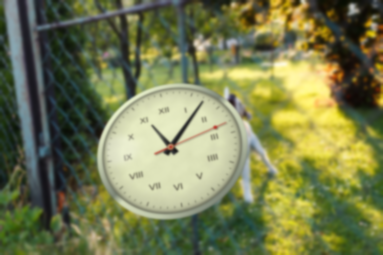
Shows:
11h07m13s
